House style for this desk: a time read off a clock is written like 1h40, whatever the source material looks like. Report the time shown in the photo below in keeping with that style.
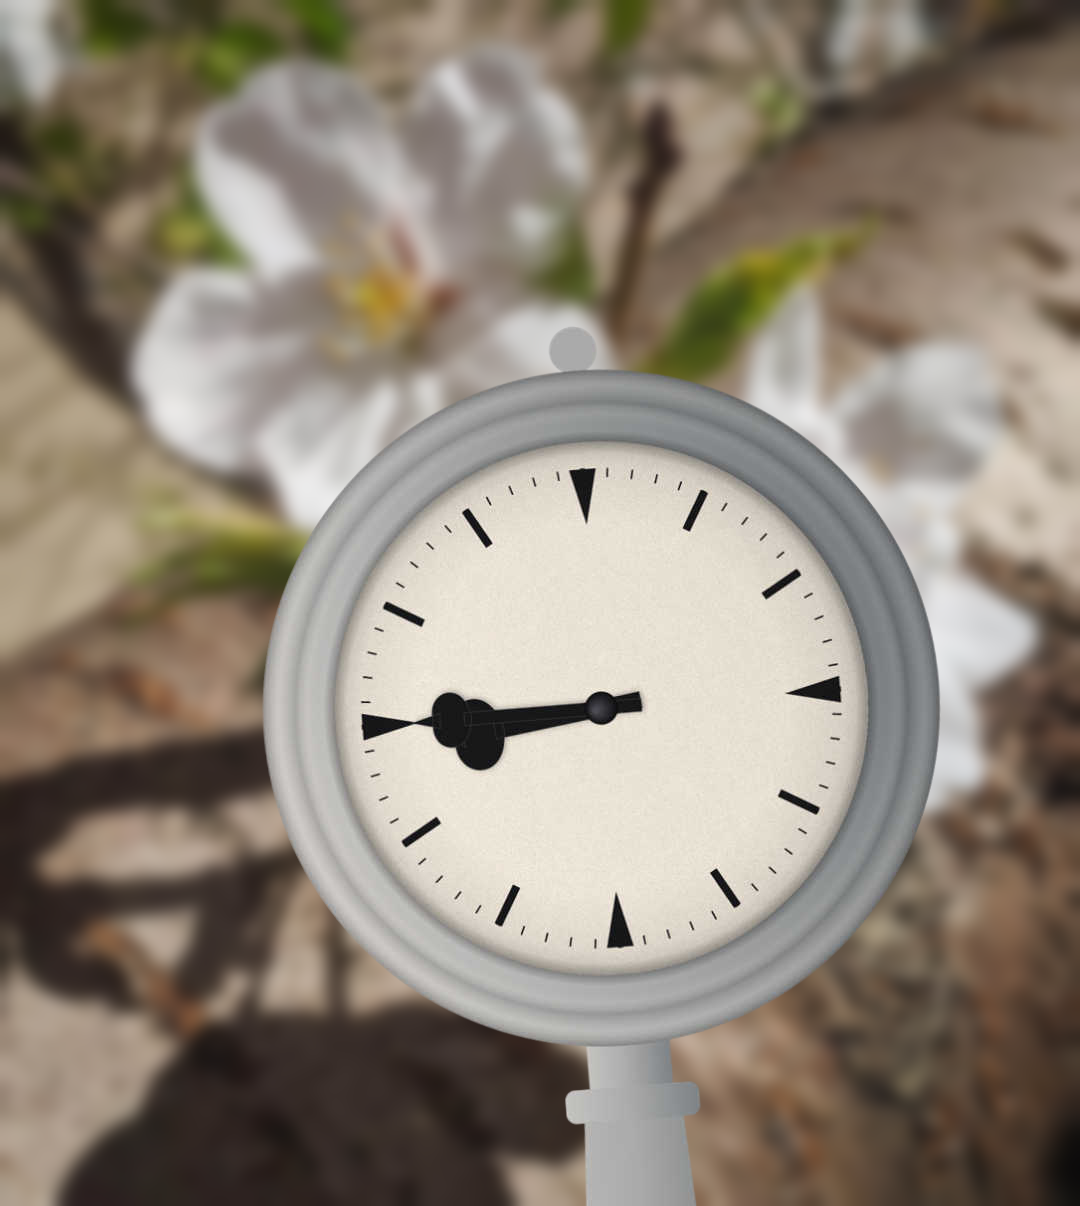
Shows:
8h45
